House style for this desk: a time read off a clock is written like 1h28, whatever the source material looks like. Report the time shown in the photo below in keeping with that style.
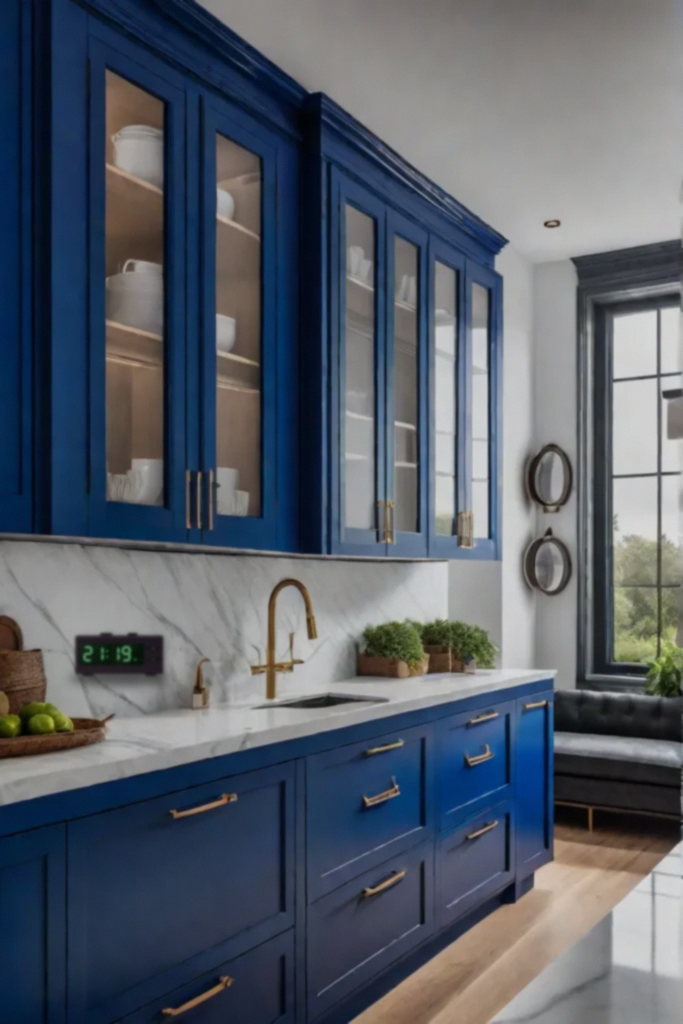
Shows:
21h19
